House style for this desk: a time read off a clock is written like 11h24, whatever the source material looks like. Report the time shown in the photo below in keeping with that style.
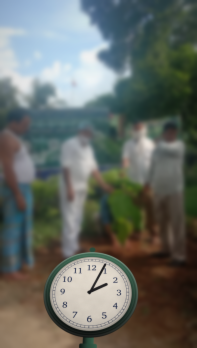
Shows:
2h04
